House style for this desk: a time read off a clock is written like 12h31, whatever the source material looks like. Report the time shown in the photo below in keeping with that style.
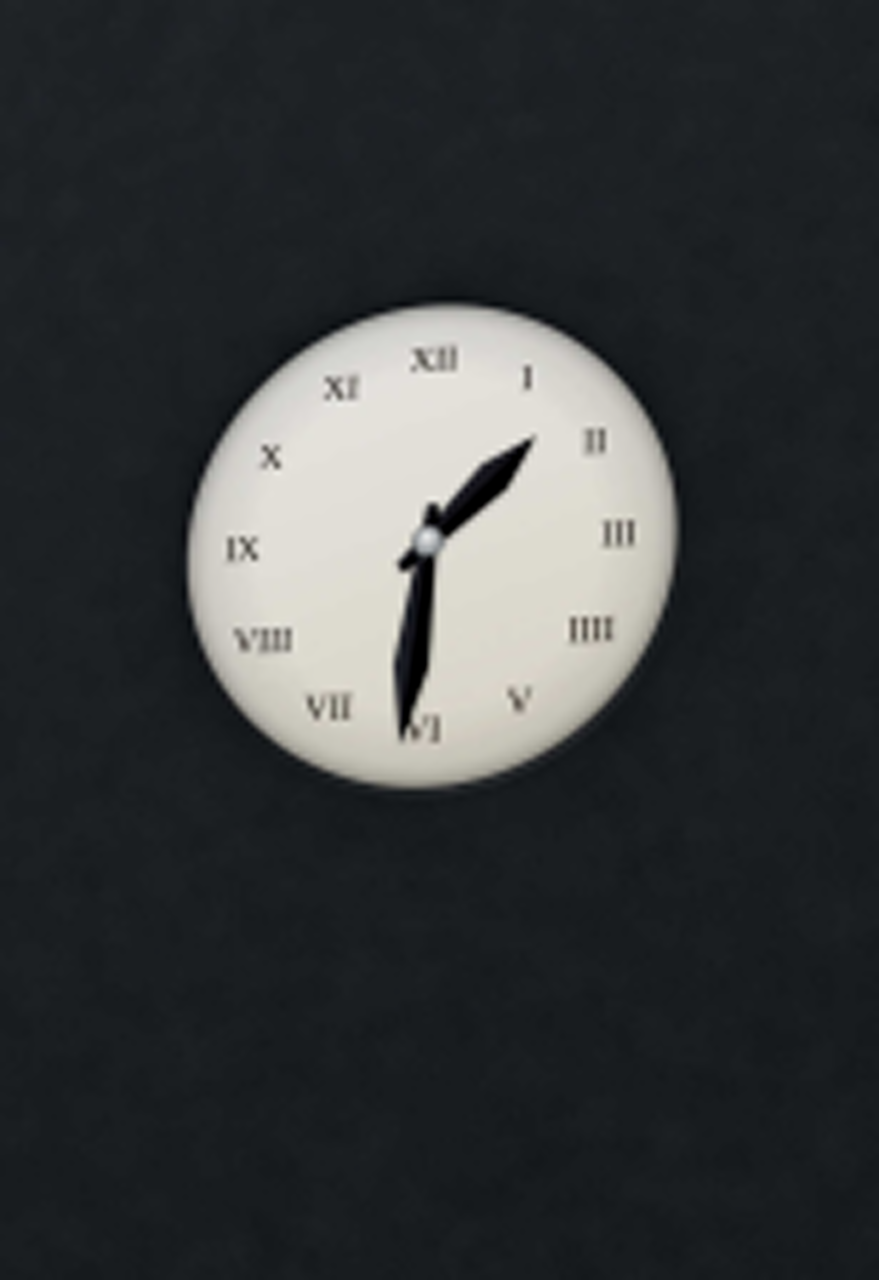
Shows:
1h31
